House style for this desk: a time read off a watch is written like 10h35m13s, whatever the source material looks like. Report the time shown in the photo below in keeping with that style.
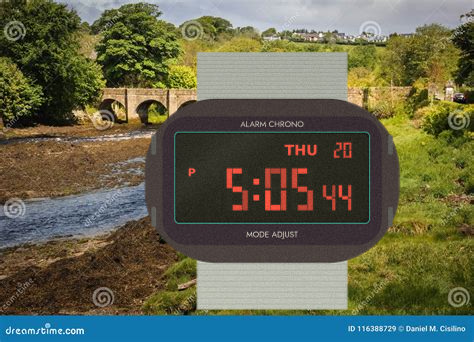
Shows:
5h05m44s
